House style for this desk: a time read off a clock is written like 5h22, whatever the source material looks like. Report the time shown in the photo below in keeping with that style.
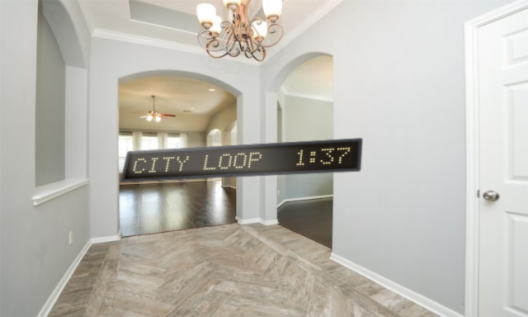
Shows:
1h37
